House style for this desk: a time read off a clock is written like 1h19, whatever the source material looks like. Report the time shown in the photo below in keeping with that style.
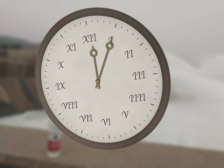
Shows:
12h05
